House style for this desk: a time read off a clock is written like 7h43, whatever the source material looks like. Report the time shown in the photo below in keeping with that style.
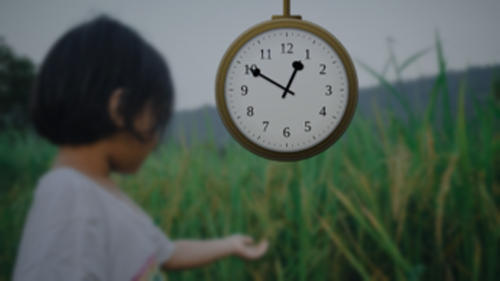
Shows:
12h50
